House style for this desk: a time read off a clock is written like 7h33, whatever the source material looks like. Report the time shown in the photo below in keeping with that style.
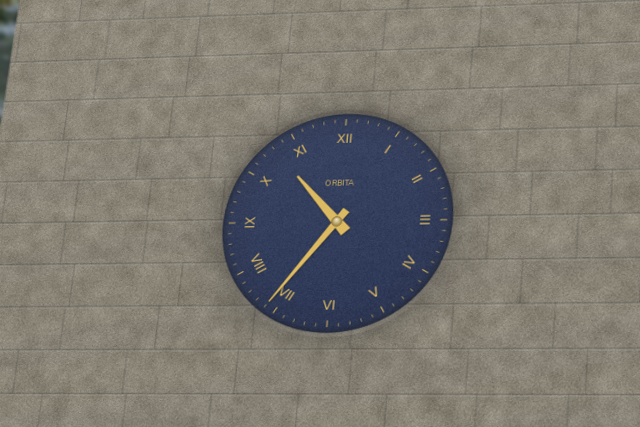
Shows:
10h36
